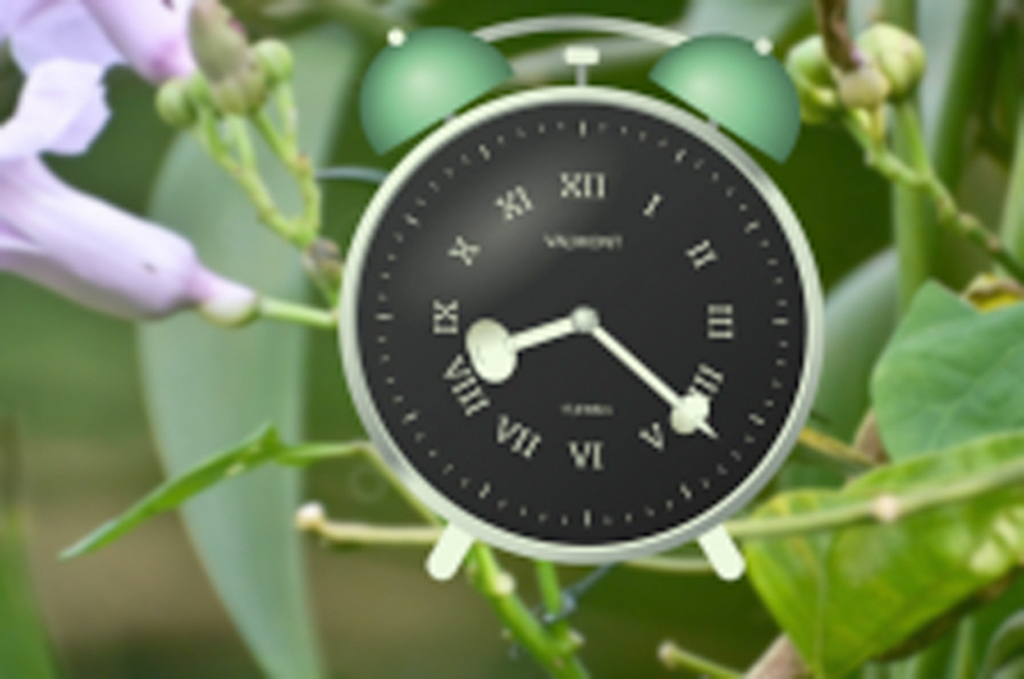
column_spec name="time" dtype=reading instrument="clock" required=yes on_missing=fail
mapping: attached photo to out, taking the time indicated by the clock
8:22
